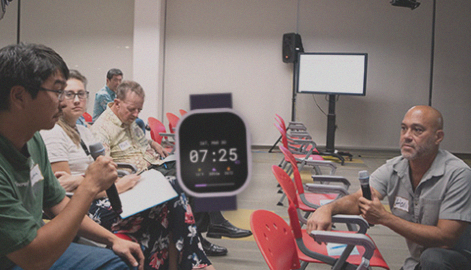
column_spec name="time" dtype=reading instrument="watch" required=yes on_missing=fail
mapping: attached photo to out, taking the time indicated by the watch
7:25
